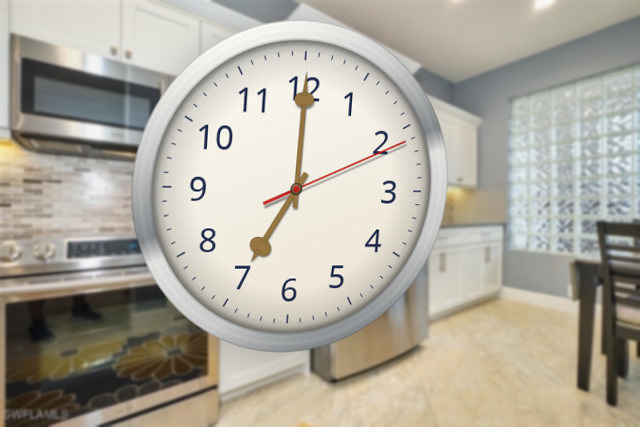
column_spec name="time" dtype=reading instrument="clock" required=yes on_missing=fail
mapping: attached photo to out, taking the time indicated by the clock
7:00:11
